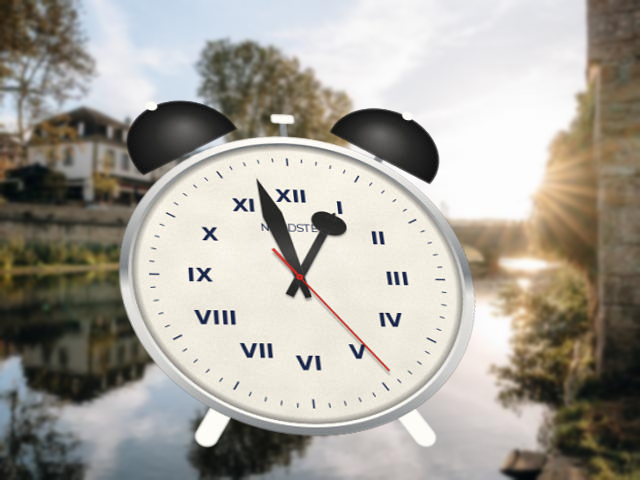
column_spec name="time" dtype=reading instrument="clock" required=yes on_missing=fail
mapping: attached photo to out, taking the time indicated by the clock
12:57:24
